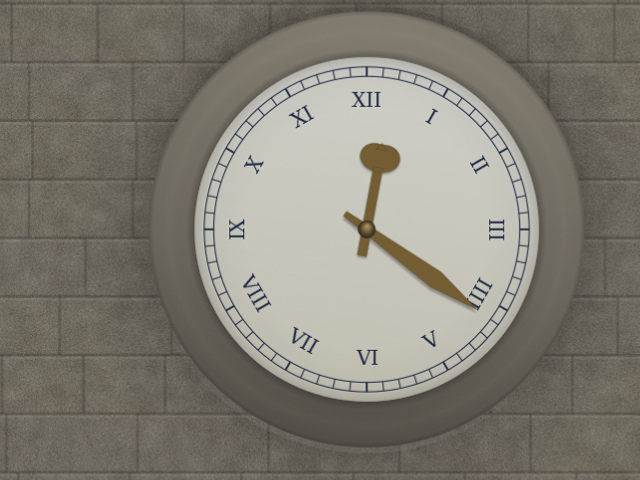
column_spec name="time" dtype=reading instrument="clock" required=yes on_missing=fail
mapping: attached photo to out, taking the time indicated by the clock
12:21
